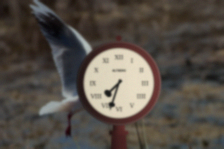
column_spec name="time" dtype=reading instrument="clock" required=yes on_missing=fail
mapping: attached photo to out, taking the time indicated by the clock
7:33
